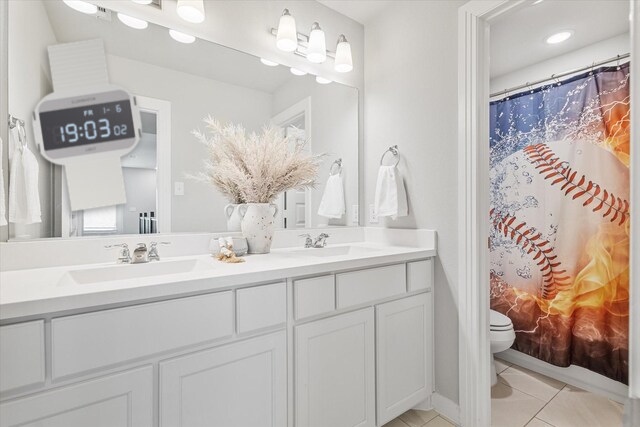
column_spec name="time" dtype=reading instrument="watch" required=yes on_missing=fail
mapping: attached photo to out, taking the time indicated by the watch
19:03
